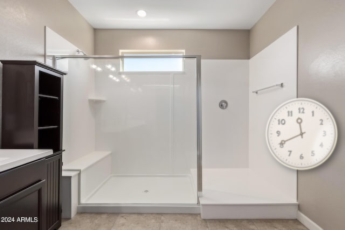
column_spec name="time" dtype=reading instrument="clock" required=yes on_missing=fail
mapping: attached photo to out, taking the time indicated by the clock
11:41
